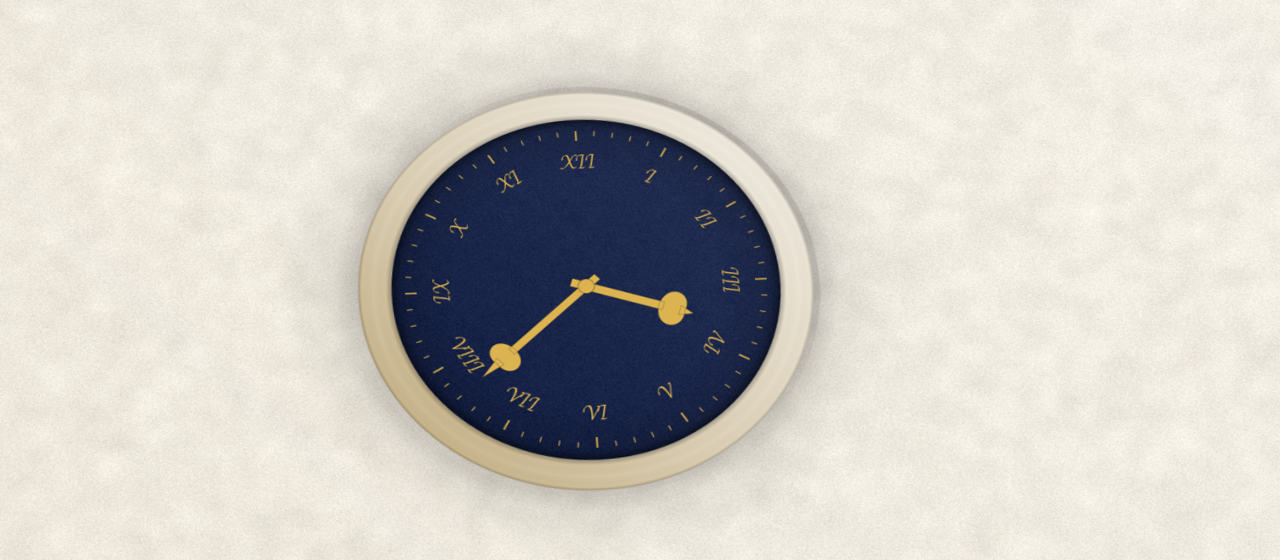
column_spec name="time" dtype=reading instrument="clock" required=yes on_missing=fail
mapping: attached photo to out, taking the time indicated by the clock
3:38
